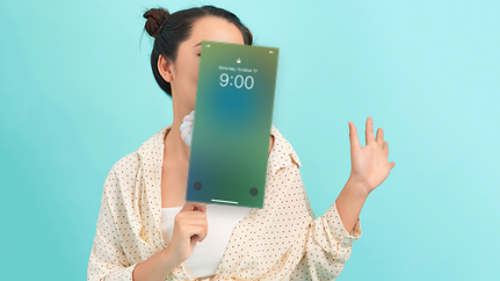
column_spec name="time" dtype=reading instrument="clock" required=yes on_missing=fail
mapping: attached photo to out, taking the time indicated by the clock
9:00
